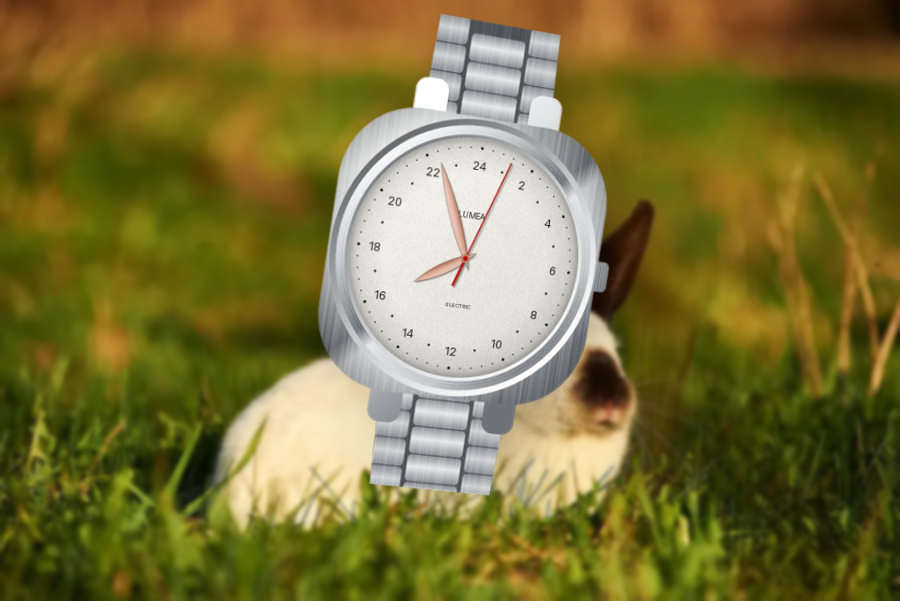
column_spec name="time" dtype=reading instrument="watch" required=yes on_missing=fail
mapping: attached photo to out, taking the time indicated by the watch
15:56:03
